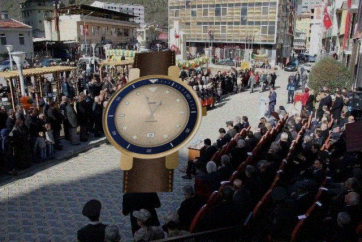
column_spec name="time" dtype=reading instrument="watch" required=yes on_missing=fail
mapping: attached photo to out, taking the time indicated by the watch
12:57
